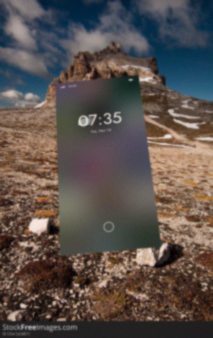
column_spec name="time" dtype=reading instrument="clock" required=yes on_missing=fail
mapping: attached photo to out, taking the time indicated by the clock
7:35
